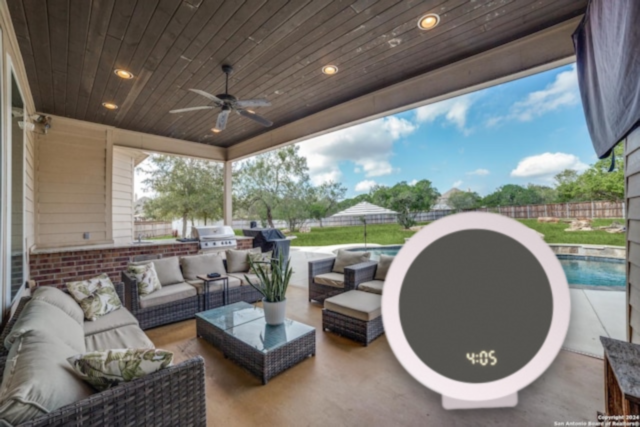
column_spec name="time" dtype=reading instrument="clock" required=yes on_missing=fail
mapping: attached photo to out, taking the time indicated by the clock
4:05
